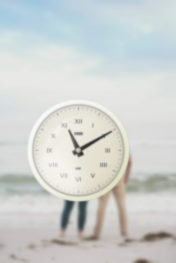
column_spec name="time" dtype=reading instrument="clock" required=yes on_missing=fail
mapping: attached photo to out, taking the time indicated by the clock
11:10
